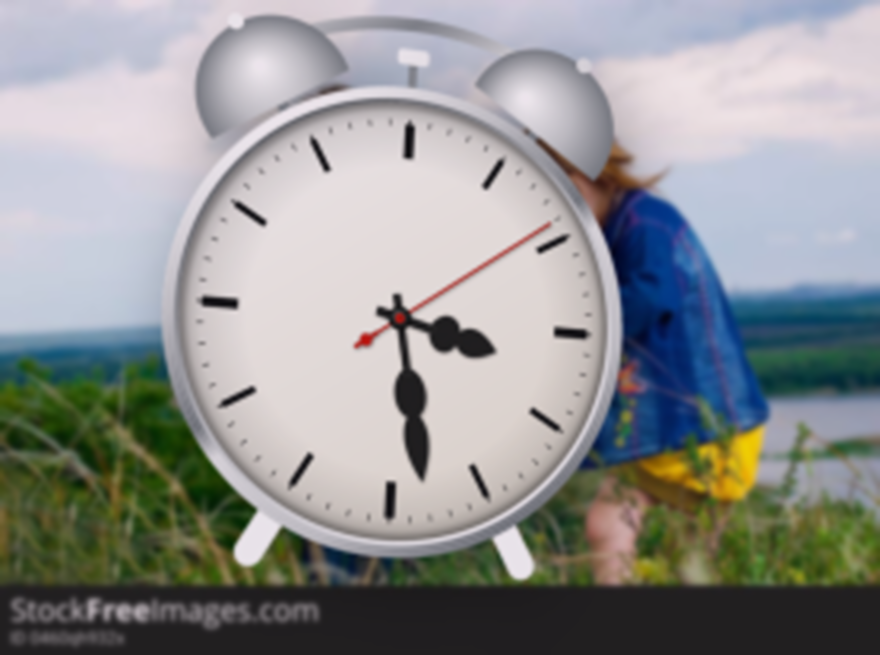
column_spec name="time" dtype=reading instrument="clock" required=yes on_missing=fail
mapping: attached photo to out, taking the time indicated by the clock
3:28:09
